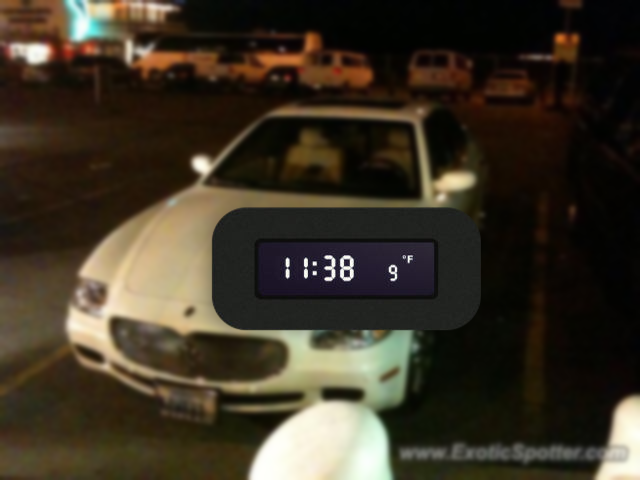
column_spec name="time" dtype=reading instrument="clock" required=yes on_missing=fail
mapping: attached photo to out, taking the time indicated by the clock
11:38
